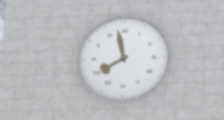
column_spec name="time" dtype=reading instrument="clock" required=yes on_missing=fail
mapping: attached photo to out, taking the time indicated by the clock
7:58
